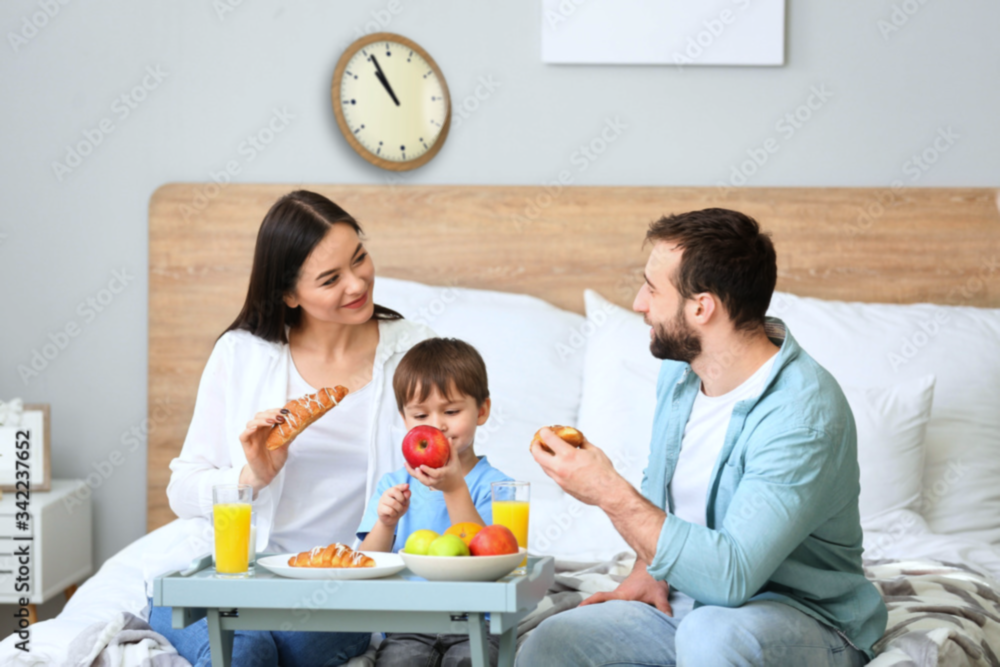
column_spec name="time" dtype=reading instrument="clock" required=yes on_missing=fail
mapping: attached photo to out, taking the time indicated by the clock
10:56
